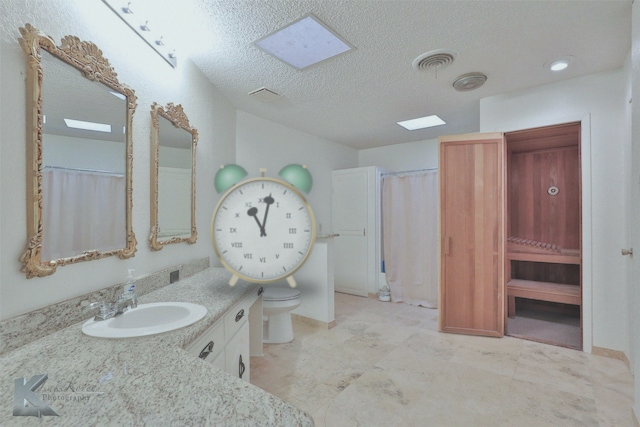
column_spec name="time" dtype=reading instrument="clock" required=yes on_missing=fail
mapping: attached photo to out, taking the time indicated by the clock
11:02
